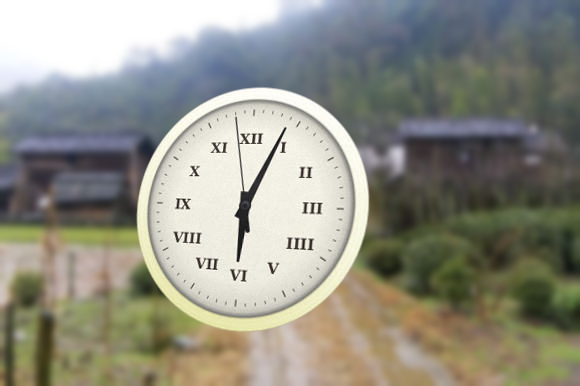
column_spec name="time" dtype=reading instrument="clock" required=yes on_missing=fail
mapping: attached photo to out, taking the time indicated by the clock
6:03:58
